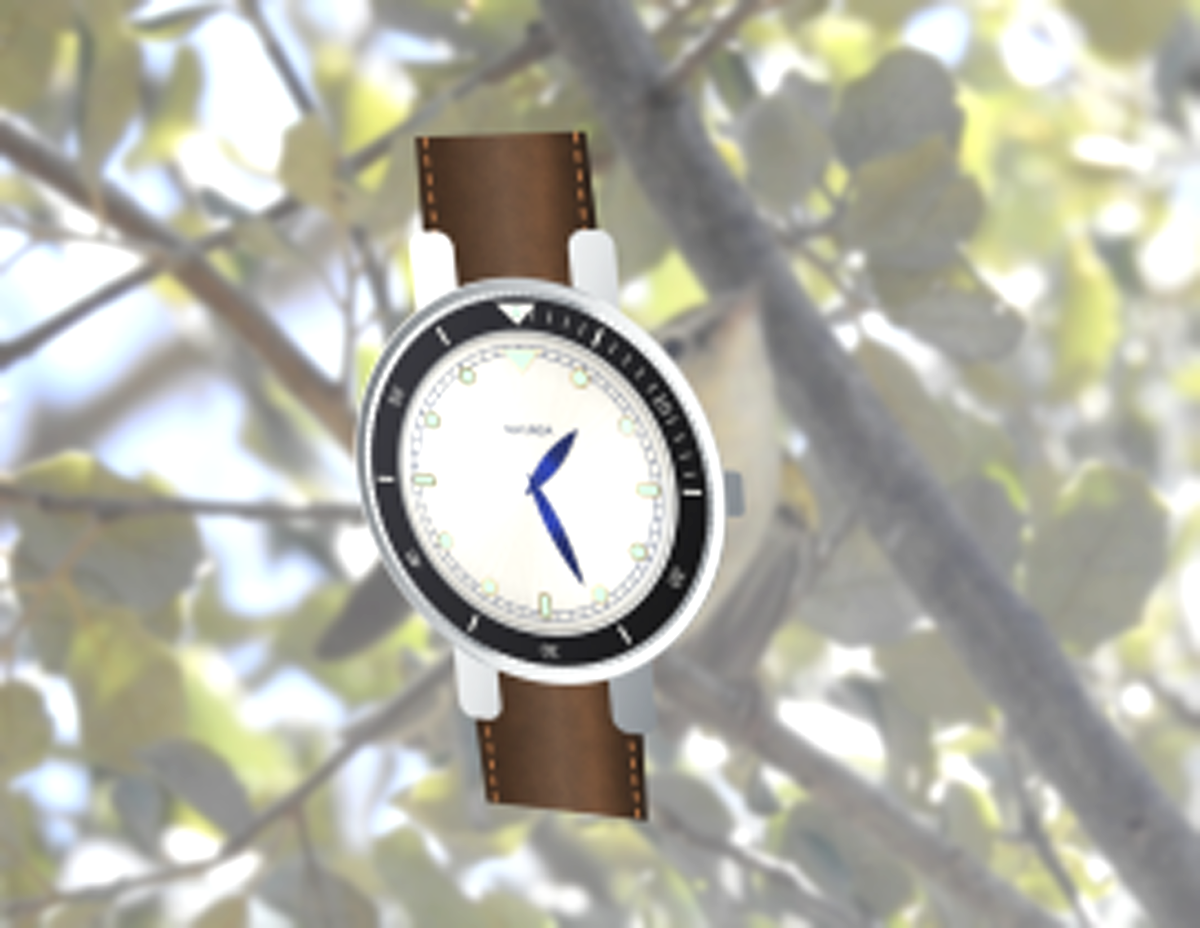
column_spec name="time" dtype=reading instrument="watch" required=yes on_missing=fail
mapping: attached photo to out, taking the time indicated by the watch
1:26
